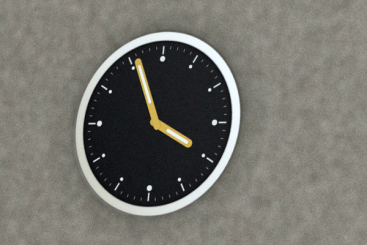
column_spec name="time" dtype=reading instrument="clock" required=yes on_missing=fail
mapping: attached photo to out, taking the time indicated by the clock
3:56
